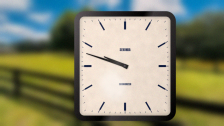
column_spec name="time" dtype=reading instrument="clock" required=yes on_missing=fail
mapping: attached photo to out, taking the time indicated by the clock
9:48
